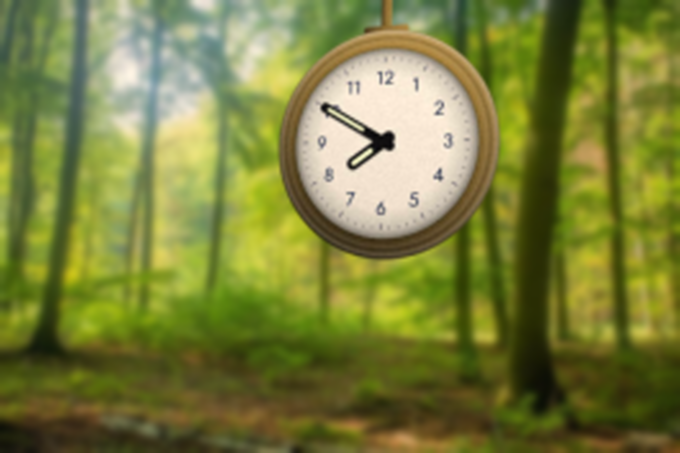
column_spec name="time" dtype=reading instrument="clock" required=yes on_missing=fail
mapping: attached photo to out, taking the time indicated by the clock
7:50
